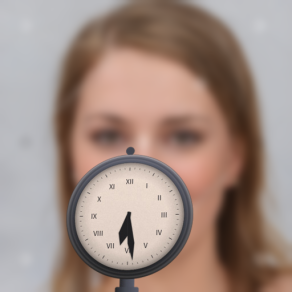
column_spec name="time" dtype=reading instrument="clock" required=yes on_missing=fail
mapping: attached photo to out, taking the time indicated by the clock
6:29
